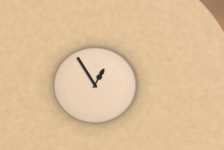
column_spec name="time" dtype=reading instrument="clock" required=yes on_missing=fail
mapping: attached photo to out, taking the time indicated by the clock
12:55
